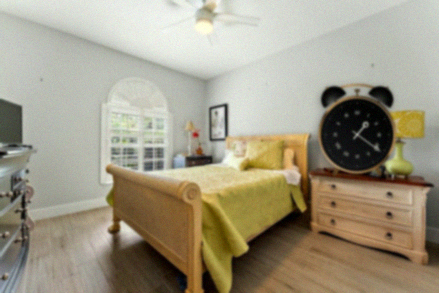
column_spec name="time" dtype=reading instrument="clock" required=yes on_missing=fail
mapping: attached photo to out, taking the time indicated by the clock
1:21
